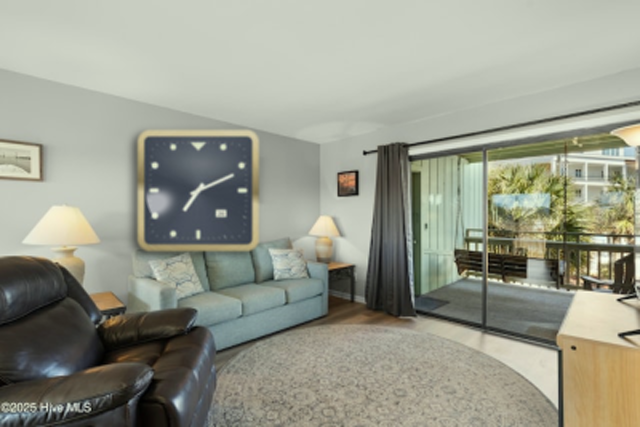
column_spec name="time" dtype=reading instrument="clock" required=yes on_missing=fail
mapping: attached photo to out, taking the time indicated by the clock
7:11
